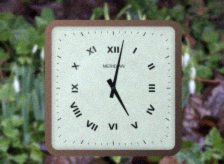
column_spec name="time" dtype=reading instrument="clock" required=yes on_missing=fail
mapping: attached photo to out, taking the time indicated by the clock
5:02
